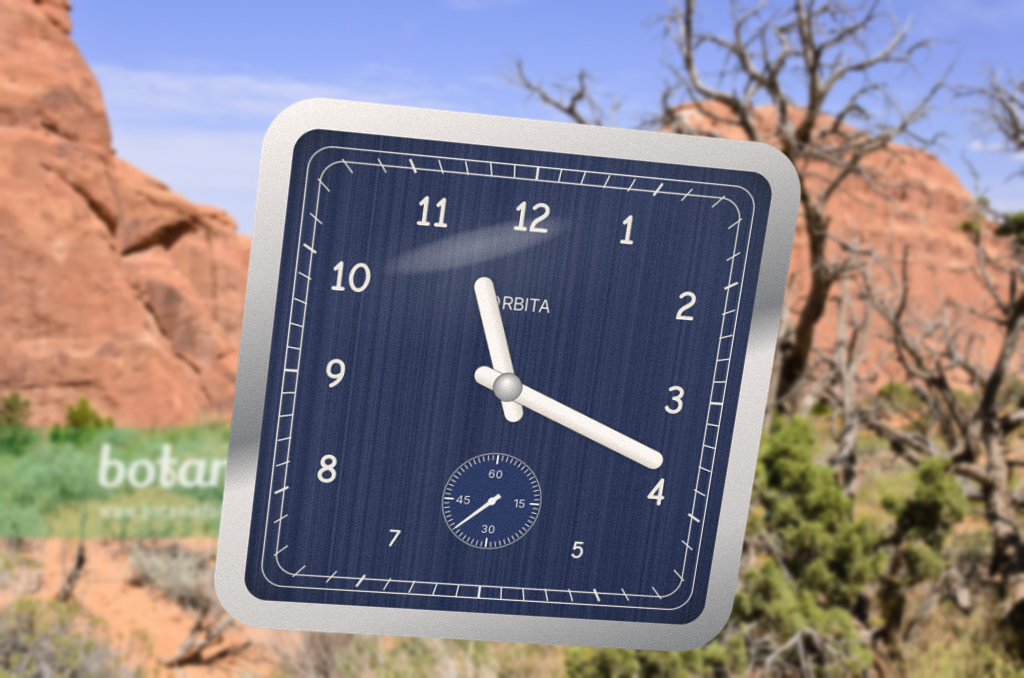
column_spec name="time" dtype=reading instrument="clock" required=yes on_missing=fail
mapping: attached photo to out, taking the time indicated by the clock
11:18:38
